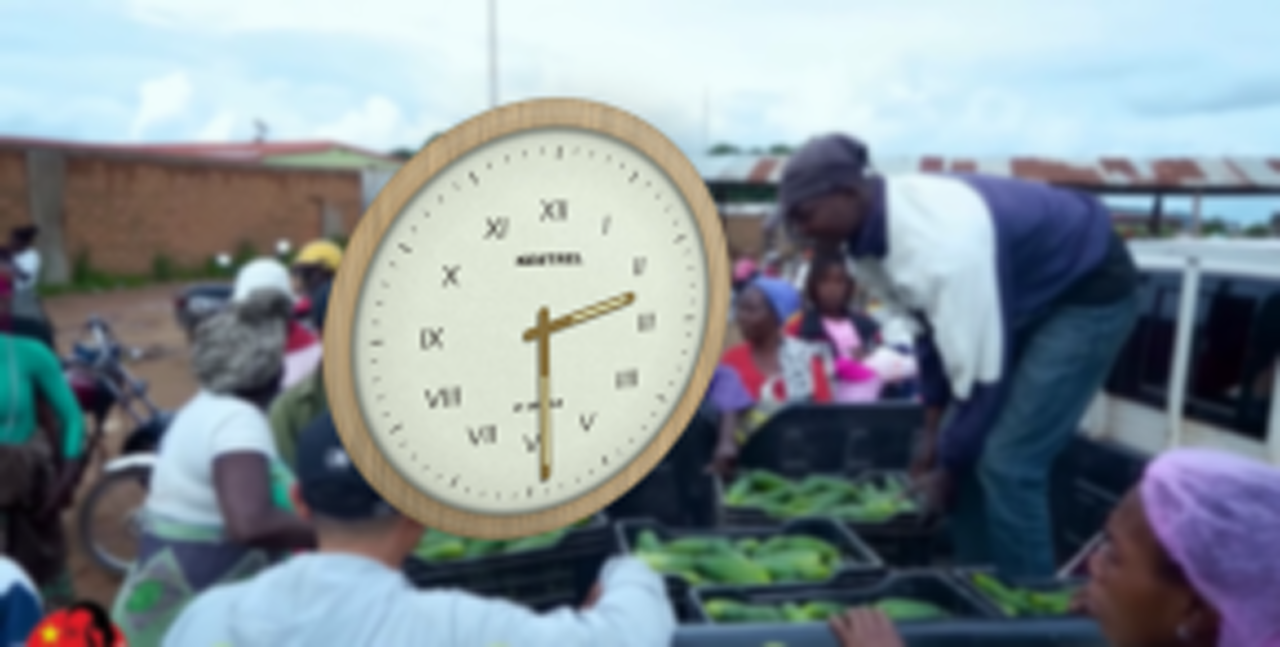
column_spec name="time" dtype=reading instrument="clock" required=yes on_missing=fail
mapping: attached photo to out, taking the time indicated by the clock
2:29
